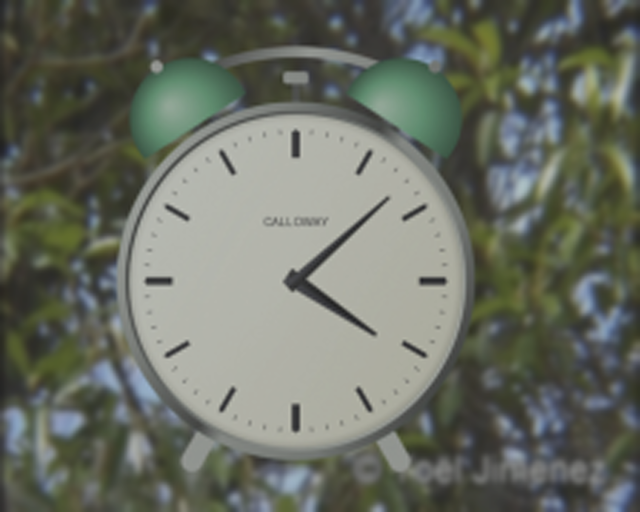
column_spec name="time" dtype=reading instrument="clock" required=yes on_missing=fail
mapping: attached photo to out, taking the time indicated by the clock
4:08
